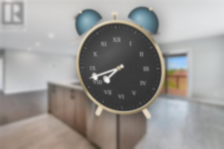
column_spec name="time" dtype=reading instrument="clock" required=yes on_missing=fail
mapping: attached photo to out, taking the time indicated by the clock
7:42
